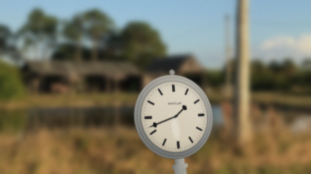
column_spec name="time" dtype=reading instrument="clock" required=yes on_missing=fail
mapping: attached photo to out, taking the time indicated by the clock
1:42
